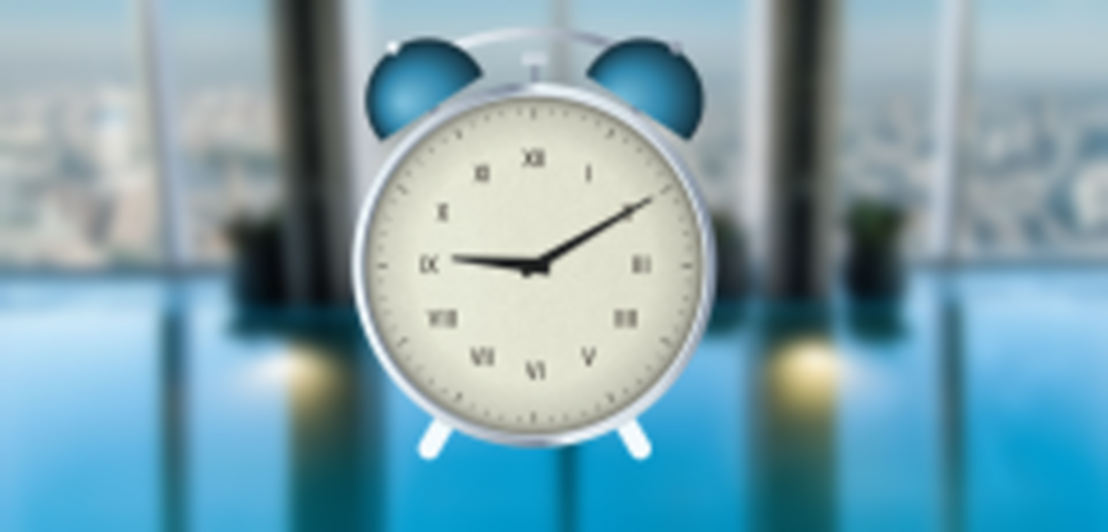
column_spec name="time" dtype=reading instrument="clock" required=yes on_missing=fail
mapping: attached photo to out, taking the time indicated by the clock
9:10
